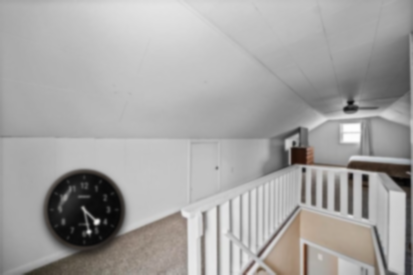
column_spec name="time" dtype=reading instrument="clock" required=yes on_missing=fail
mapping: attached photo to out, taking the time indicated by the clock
4:28
